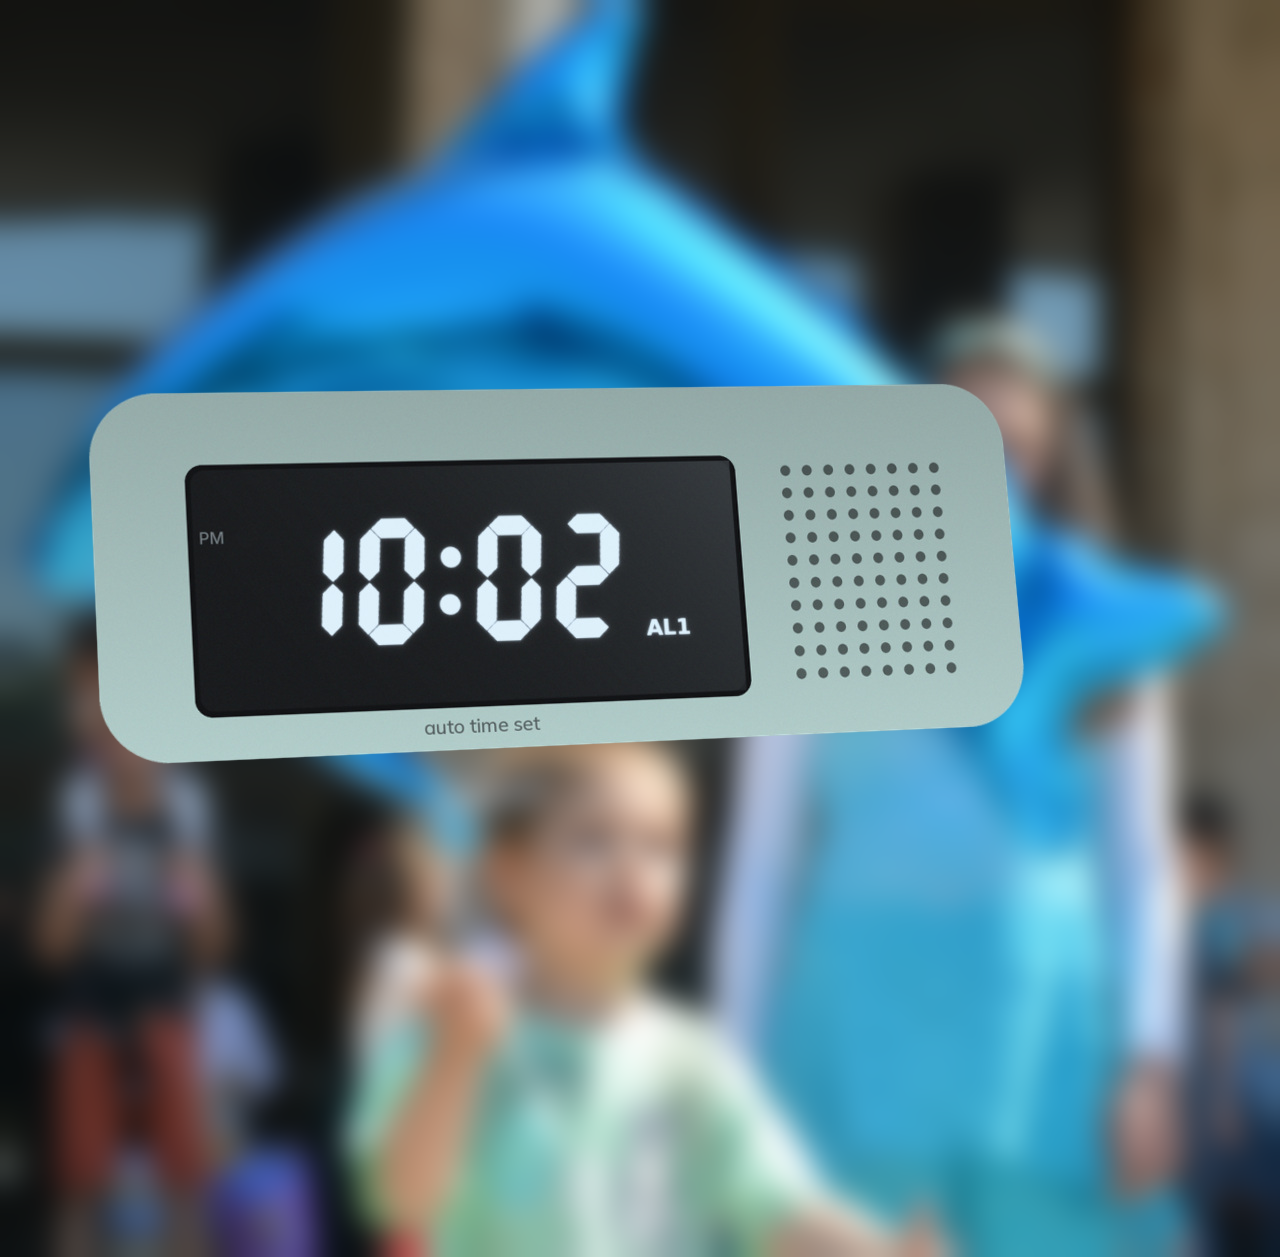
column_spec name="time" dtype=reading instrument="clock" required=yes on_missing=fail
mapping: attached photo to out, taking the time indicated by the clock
10:02
